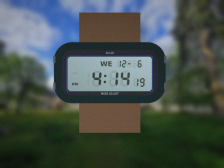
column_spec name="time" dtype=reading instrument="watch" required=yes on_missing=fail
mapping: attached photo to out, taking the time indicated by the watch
4:14:19
